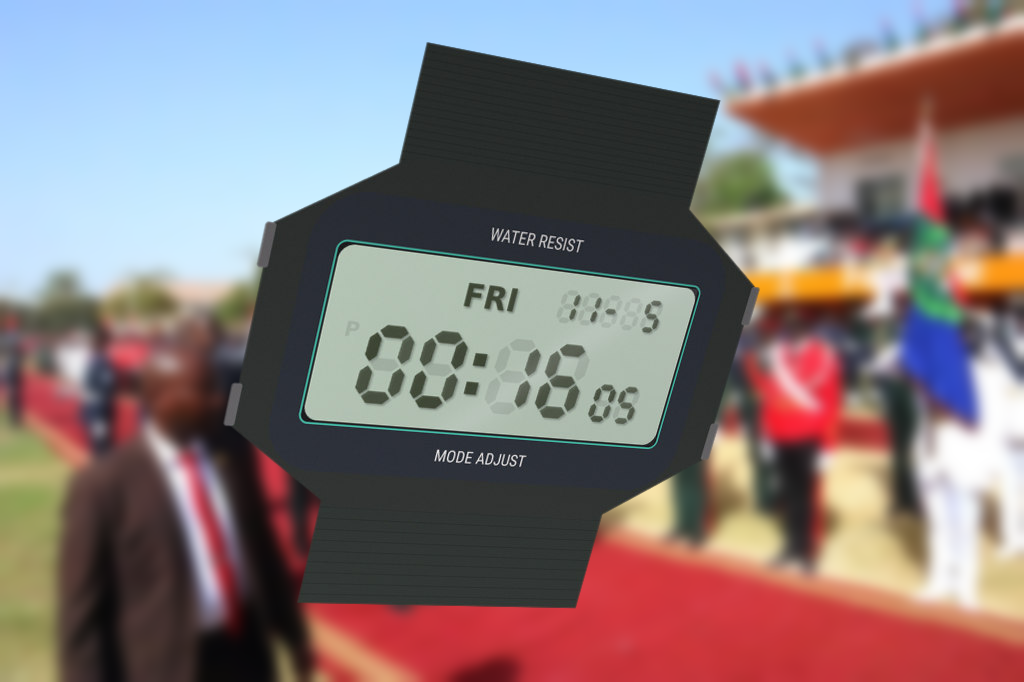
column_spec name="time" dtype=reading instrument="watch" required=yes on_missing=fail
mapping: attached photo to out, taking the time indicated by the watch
0:16:05
